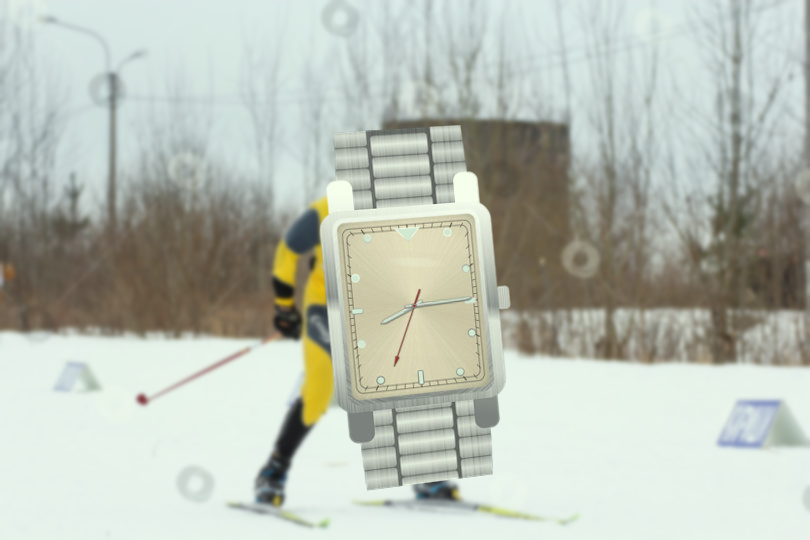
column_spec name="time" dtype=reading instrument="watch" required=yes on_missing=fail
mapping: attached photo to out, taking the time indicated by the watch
8:14:34
